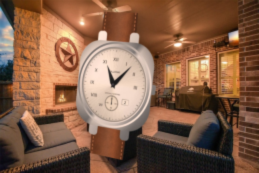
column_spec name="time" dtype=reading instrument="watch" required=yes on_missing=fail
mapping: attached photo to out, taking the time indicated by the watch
11:07
